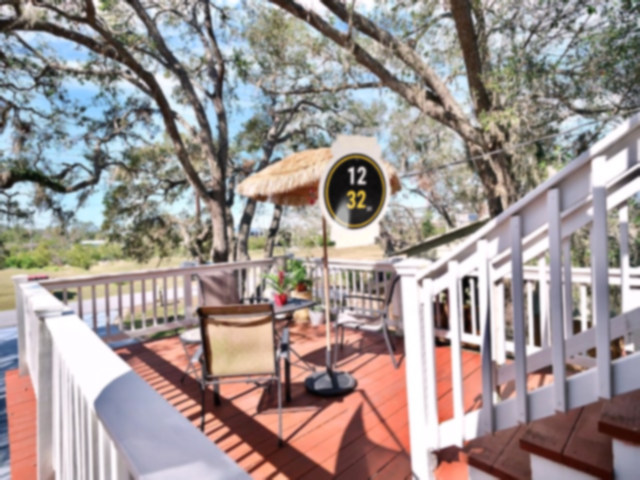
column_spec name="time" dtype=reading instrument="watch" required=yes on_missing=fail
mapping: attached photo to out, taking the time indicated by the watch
12:32
